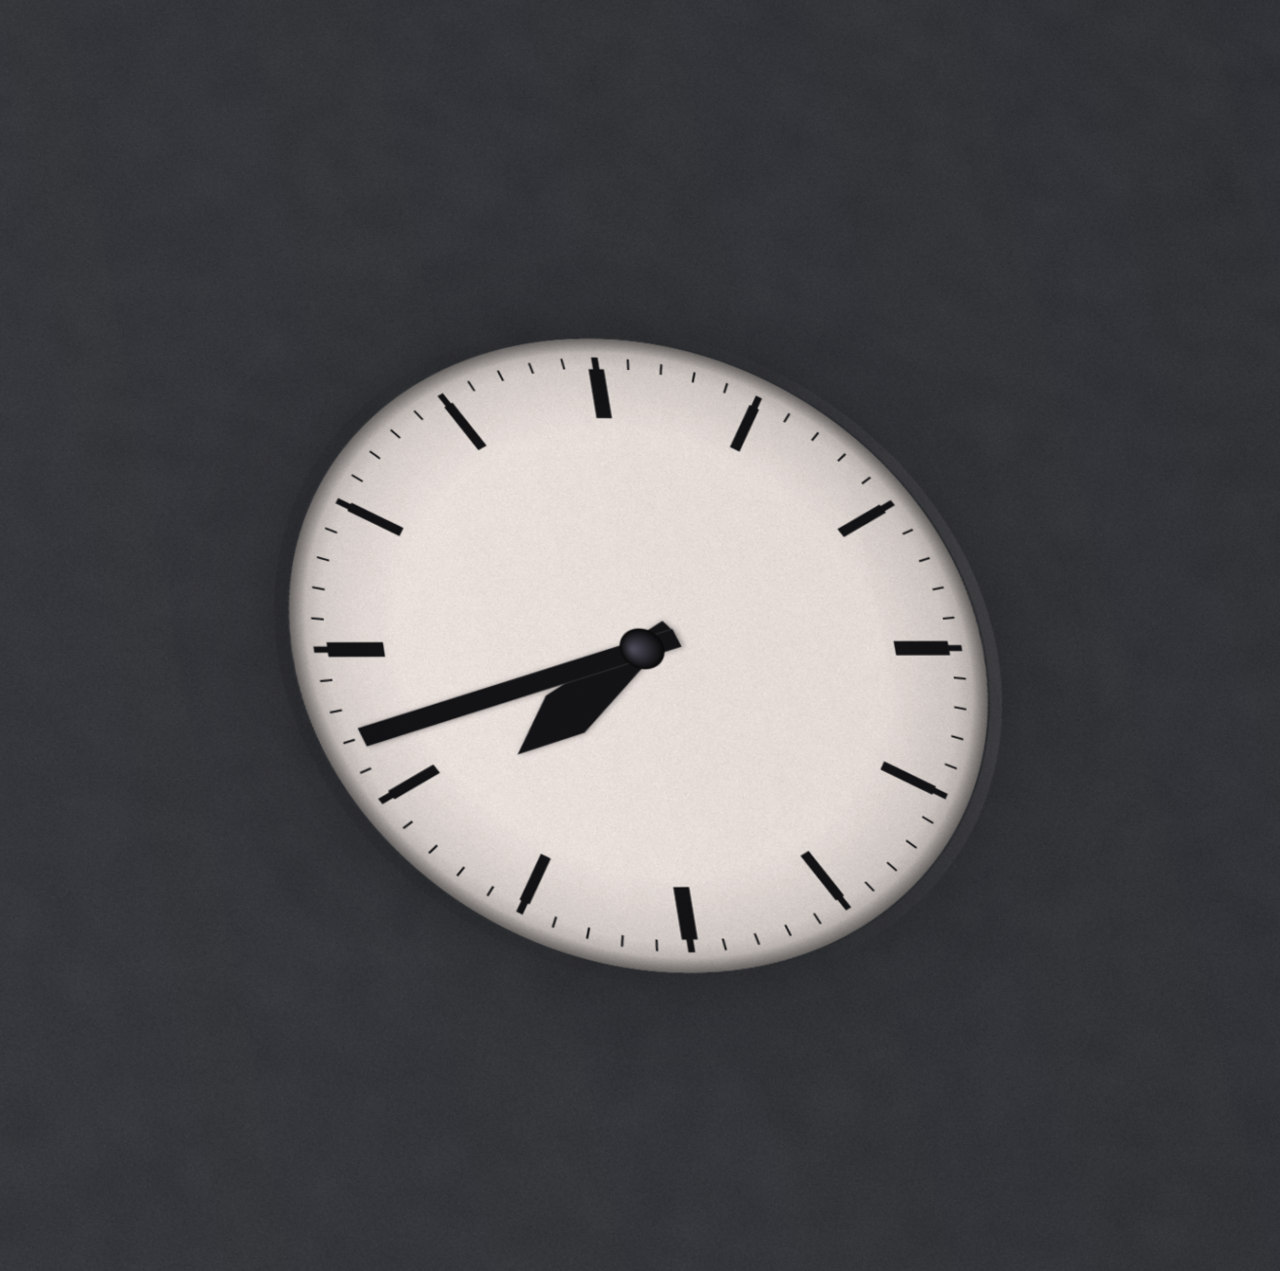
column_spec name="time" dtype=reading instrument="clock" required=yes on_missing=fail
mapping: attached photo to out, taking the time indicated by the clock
7:42
